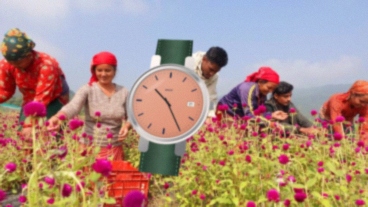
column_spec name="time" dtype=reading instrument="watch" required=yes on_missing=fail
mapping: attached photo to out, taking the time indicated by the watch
10:25
